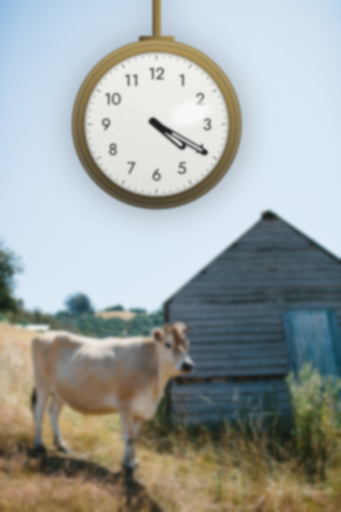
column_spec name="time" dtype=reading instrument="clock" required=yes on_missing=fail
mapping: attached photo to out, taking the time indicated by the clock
4:20
